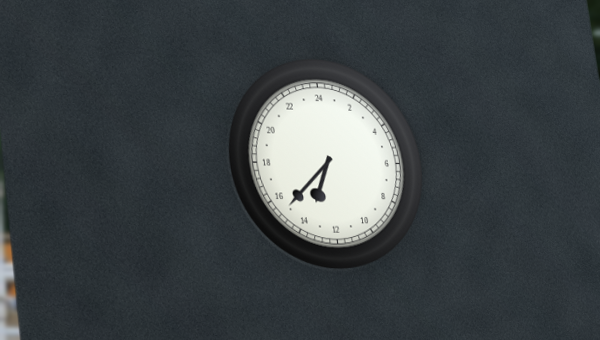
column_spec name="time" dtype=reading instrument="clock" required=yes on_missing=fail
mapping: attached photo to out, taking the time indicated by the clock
13:38
